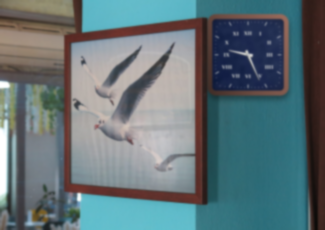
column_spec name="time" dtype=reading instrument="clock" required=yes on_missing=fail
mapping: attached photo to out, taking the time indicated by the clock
9:26
